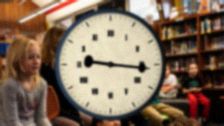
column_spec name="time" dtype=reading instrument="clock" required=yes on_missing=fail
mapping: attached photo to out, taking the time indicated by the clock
9:16
